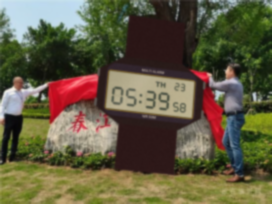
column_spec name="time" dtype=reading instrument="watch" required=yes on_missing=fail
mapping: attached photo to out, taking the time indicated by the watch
5:39
